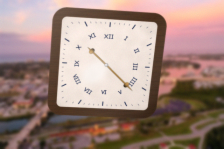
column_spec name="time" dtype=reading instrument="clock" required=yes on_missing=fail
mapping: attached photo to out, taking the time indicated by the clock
10:22
